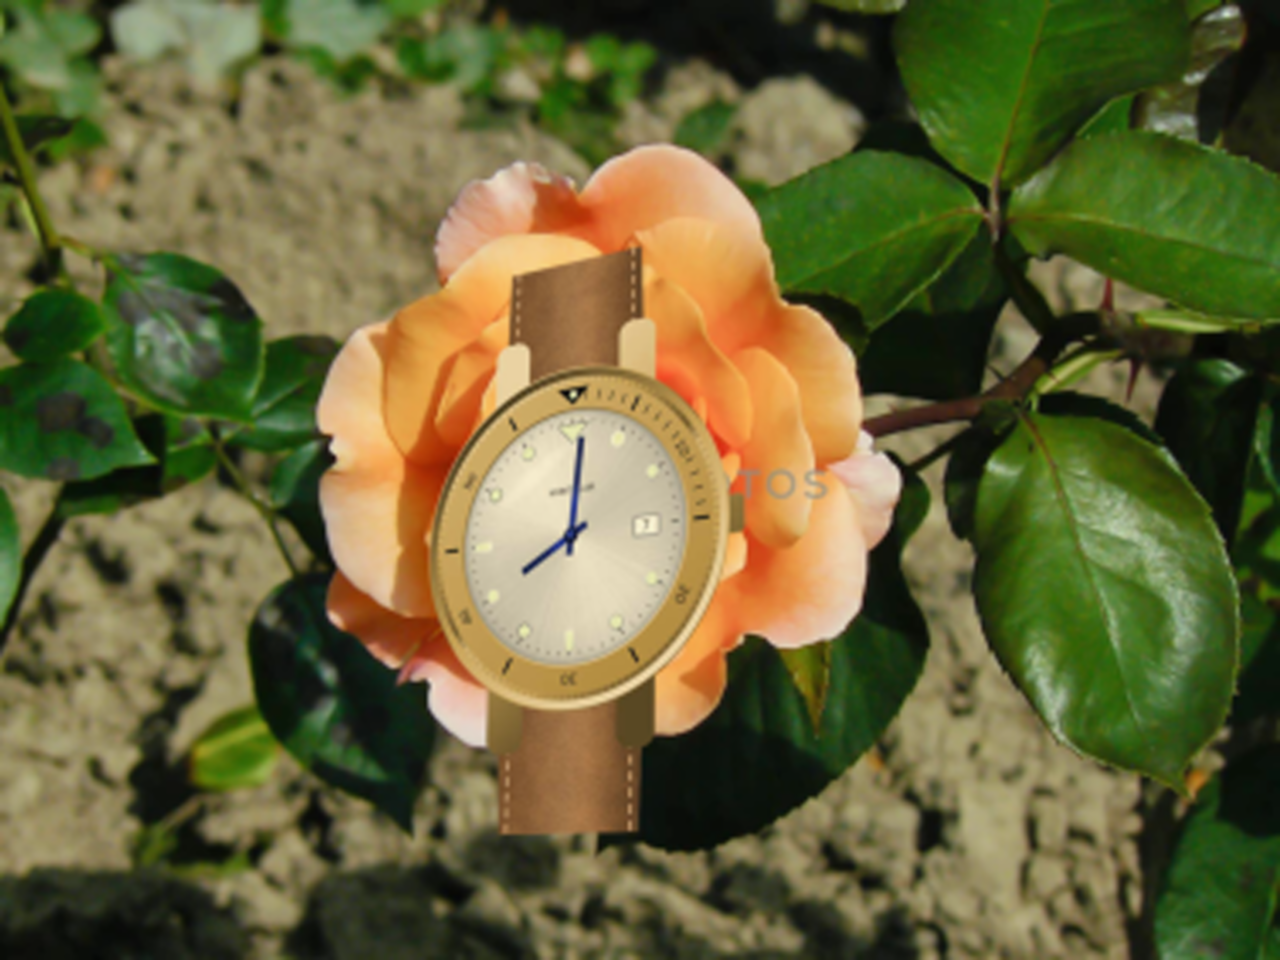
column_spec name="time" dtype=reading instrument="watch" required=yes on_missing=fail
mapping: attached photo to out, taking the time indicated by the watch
8:01
